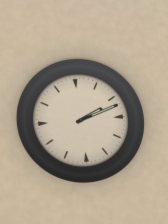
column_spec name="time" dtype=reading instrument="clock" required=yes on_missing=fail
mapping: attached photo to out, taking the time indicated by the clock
2:12
